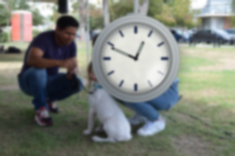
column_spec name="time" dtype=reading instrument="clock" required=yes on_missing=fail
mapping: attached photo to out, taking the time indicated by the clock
12:49
